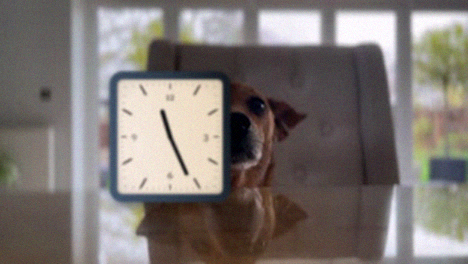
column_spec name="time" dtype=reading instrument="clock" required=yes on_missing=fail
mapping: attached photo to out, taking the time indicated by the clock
11:26
